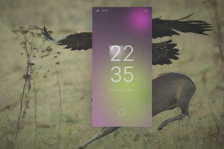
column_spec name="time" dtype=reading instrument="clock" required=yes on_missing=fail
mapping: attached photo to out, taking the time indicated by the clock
22:35
